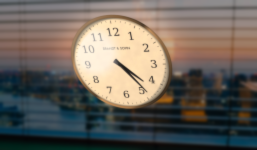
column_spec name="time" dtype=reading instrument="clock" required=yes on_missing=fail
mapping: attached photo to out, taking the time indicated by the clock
4:24
